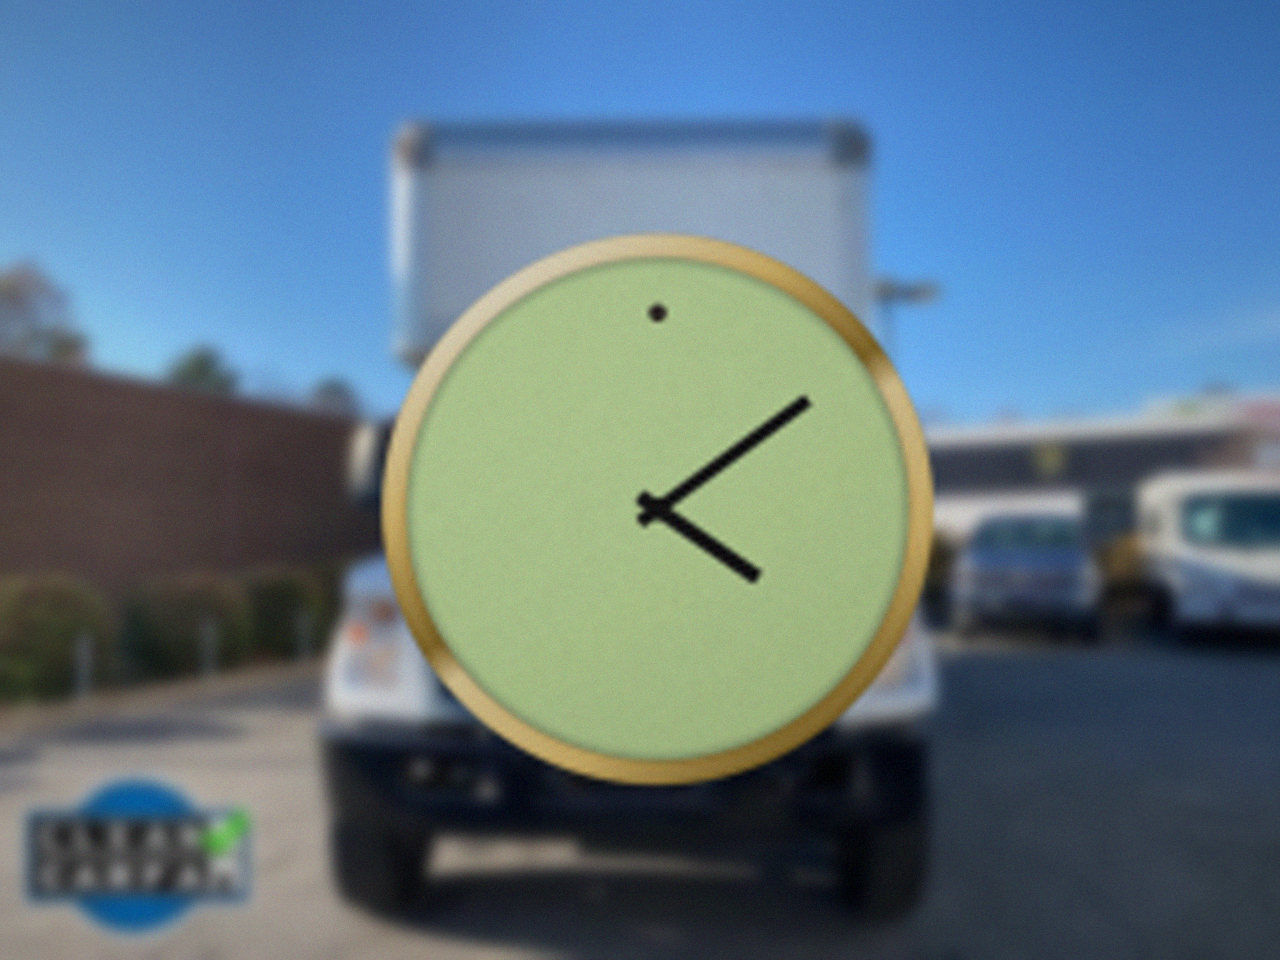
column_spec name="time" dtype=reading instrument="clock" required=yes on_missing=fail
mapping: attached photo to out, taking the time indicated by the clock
4:09
